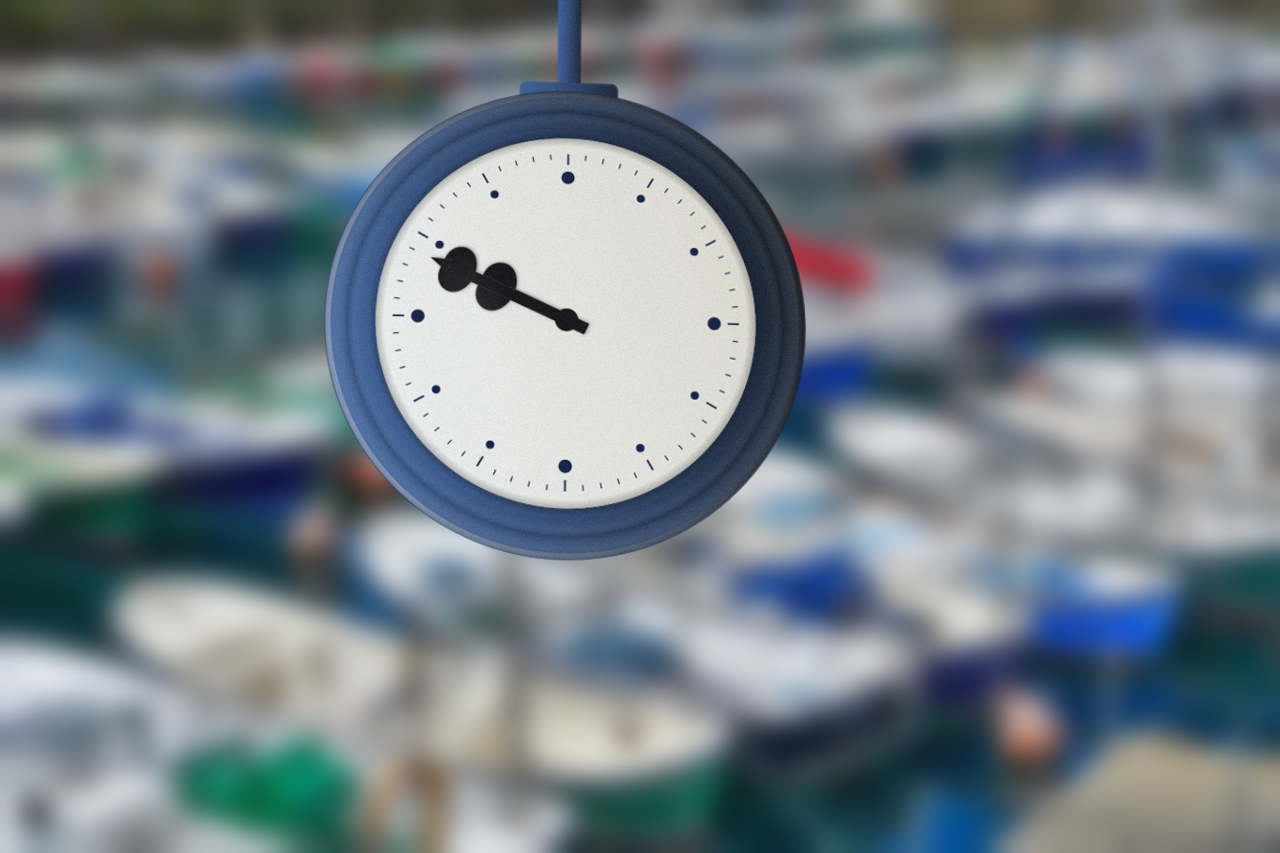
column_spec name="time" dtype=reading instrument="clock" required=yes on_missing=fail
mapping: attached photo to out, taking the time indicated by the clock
9:49
